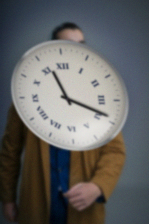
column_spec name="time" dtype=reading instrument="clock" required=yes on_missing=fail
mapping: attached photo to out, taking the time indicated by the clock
11:19
